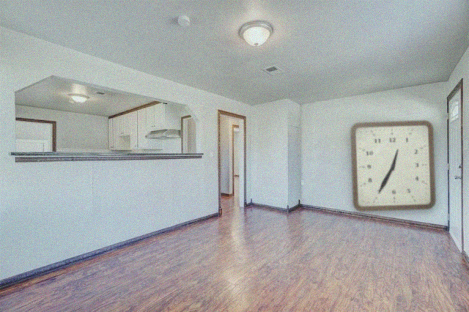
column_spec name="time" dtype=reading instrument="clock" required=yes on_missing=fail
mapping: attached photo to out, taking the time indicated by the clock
12:35
